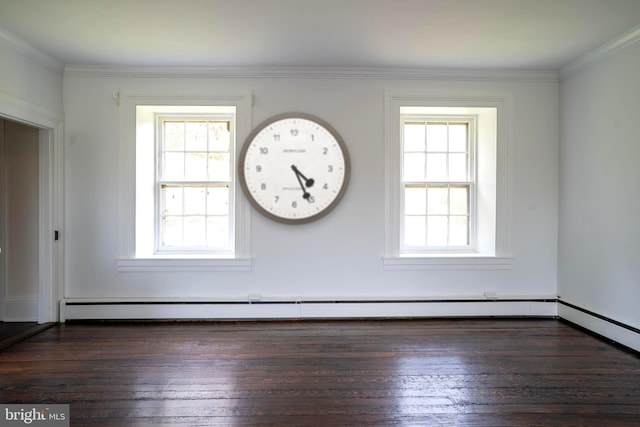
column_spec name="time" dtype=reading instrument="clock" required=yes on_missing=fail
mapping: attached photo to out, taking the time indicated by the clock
4:26
